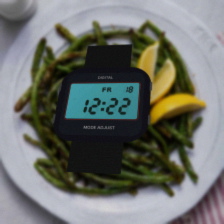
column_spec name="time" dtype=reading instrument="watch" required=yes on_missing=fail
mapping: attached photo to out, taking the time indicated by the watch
12:22
